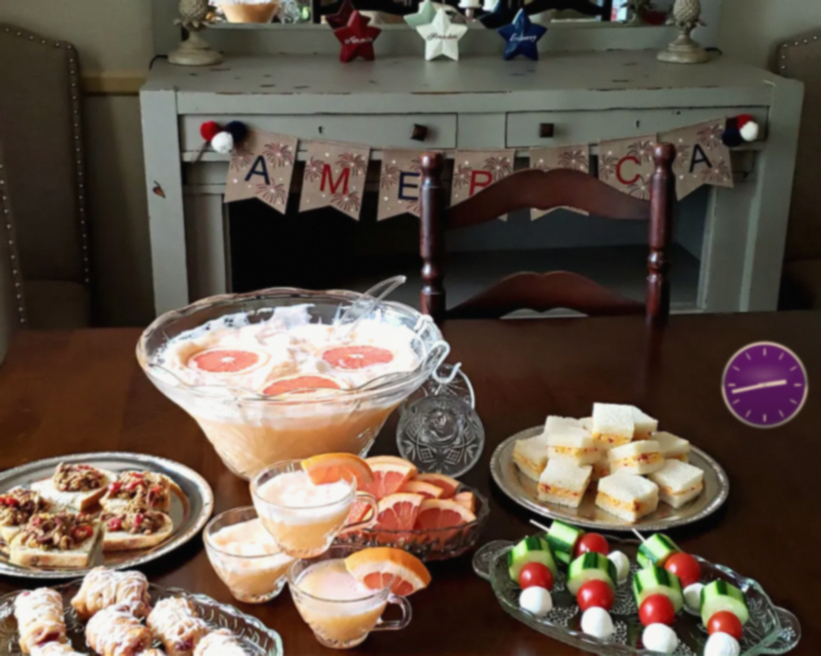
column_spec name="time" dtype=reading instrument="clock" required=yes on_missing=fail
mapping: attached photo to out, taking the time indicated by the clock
2:43
